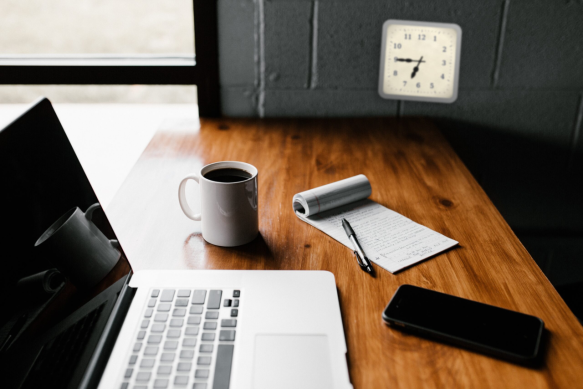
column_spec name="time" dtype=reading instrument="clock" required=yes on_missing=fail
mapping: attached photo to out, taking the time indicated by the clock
6:45
